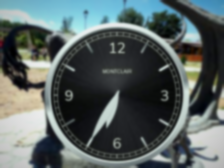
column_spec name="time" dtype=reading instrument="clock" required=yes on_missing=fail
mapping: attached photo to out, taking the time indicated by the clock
6:35
